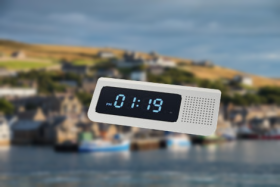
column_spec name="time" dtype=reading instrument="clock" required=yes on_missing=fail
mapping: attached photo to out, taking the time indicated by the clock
1:19
